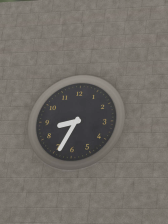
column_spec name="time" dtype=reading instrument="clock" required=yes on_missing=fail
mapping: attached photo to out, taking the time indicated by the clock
8:34
